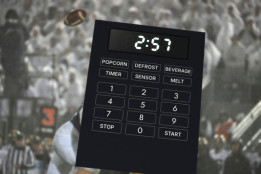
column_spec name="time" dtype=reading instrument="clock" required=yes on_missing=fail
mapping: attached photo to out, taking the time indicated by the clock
2:57
